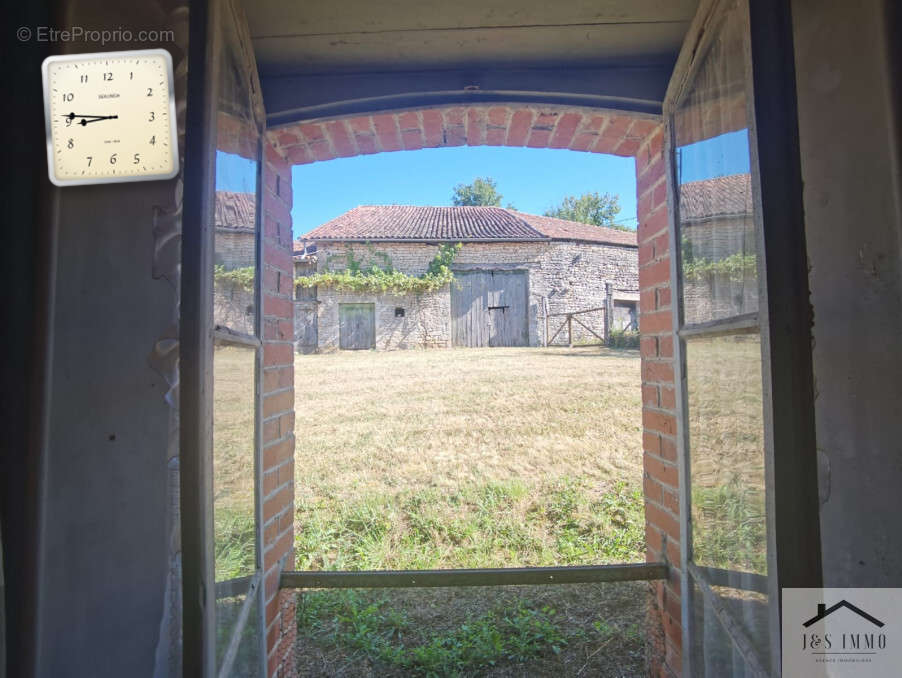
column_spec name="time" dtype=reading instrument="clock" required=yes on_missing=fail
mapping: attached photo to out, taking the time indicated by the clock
8:46
